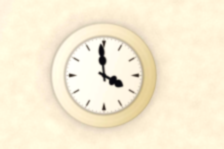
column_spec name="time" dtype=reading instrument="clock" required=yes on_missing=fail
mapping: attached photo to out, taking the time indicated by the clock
3:59
